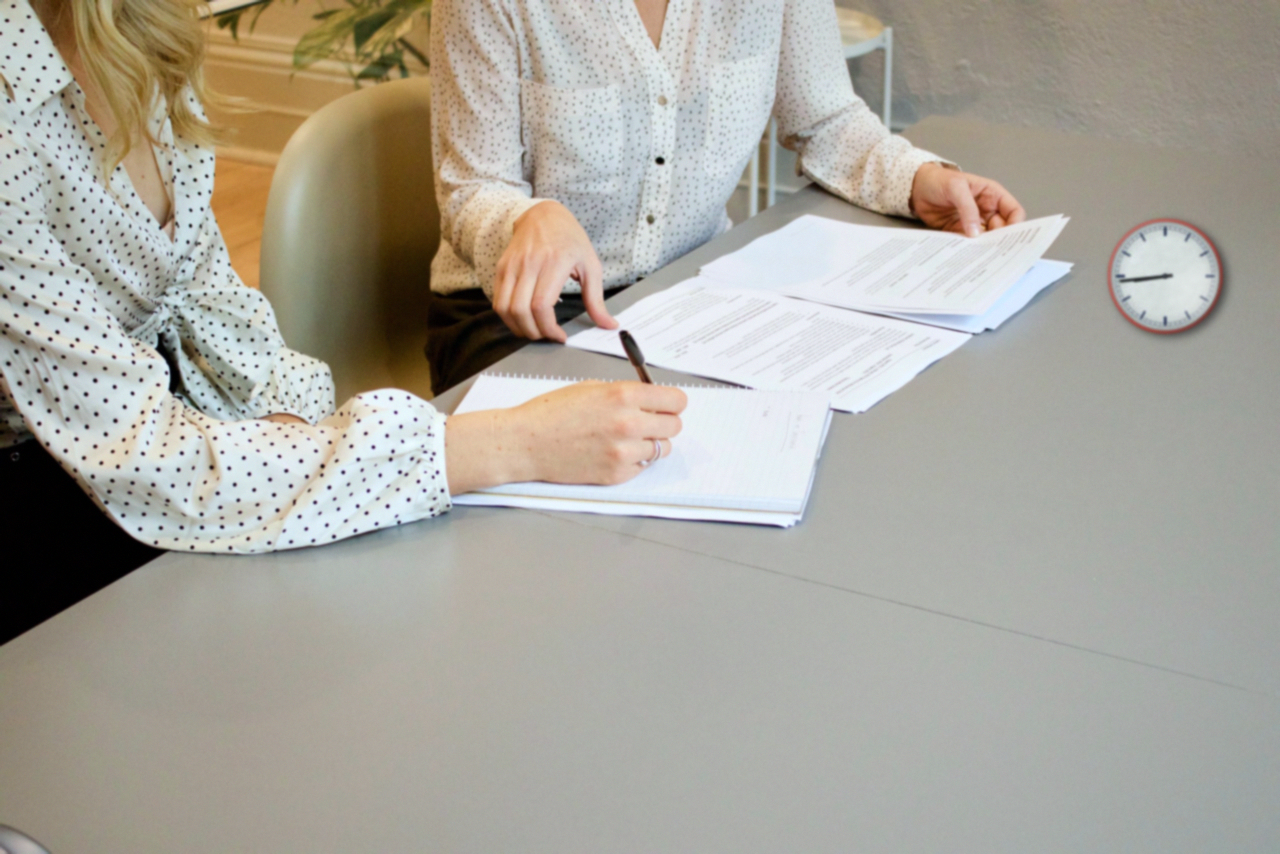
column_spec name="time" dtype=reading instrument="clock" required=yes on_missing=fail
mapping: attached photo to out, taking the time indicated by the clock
8:44
